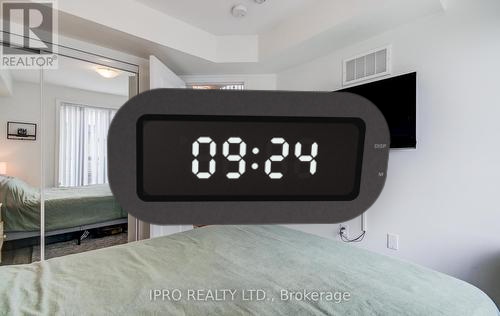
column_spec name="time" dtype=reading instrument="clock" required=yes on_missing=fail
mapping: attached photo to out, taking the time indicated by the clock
9:24
